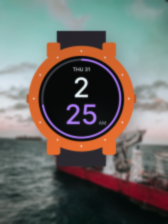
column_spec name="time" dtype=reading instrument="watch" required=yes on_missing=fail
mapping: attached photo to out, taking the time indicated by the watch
2:25
